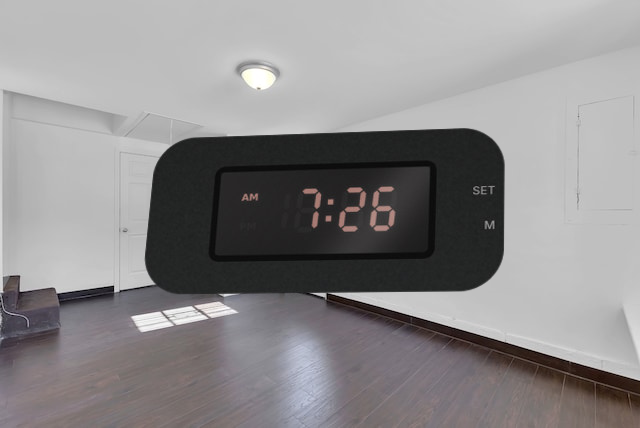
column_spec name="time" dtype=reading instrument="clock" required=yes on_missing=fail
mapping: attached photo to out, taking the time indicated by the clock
7:26
